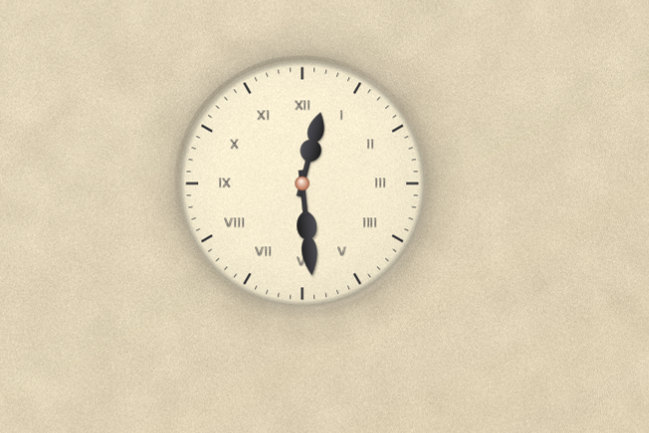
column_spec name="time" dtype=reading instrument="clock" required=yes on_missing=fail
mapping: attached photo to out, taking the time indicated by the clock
12:29
